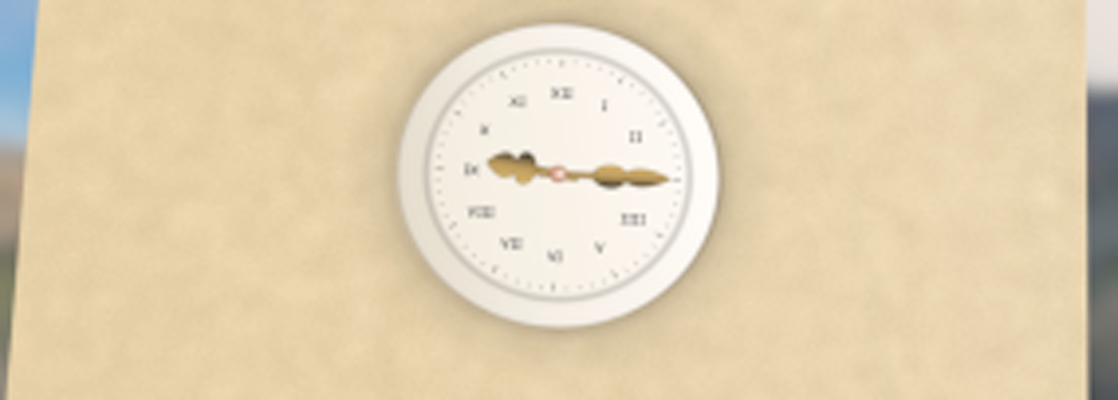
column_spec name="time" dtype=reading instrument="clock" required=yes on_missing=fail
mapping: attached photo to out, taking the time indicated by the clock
9:15
